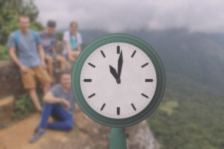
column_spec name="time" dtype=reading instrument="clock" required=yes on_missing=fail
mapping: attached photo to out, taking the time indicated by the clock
11:01
